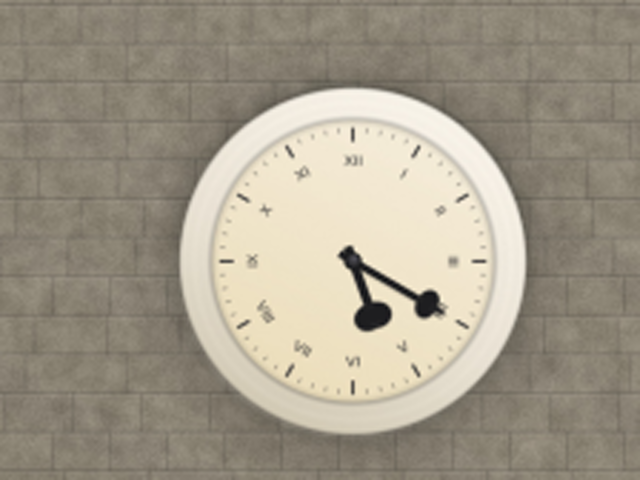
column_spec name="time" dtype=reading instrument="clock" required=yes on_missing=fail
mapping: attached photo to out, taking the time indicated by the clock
5:20
